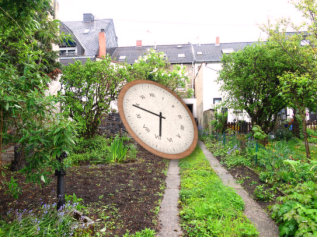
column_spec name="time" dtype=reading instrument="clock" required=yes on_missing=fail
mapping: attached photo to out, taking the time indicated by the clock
6:49
